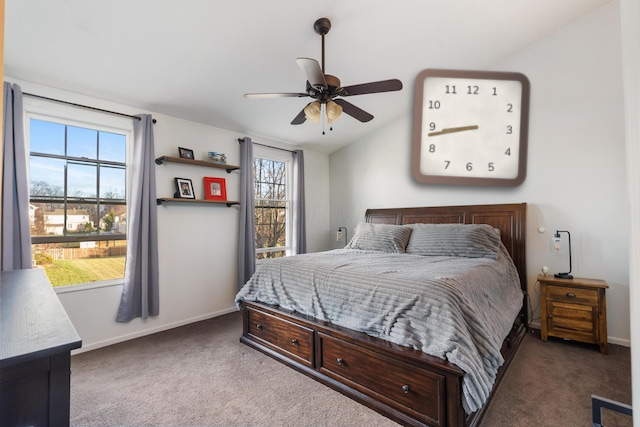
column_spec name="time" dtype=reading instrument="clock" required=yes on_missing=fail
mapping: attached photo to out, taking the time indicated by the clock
8:43
